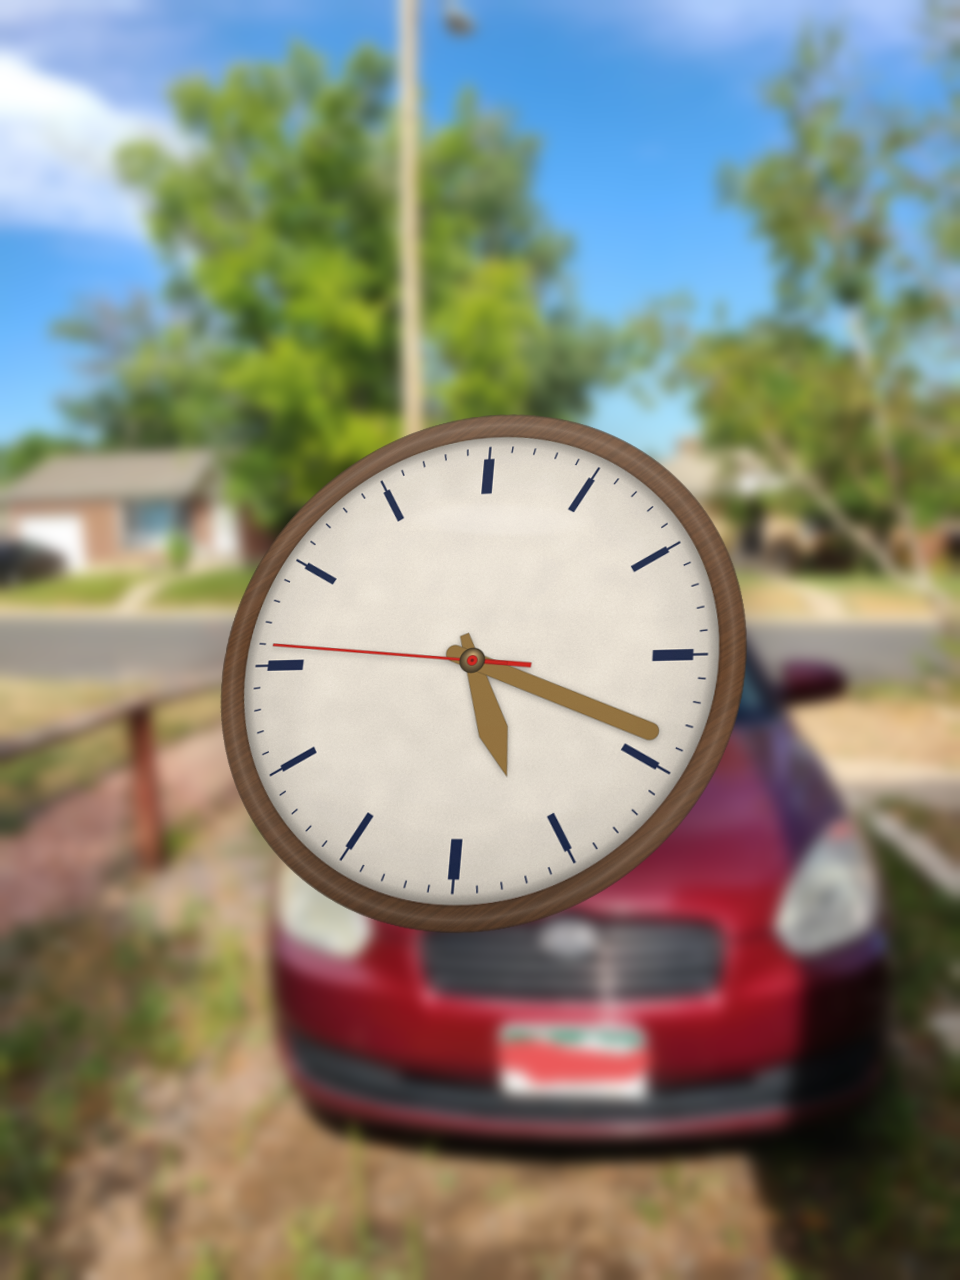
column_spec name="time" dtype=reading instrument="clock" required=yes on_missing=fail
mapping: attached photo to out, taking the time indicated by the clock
5:18:46
